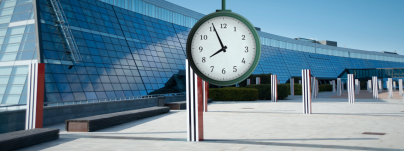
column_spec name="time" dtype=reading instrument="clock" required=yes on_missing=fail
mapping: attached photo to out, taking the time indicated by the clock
7:56
